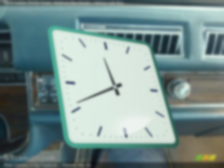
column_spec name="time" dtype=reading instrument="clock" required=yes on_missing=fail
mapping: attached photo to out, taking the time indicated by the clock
11:41
